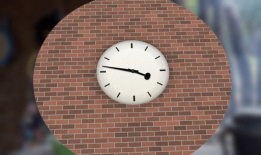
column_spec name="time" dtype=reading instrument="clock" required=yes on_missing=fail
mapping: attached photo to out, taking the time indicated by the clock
3:47
